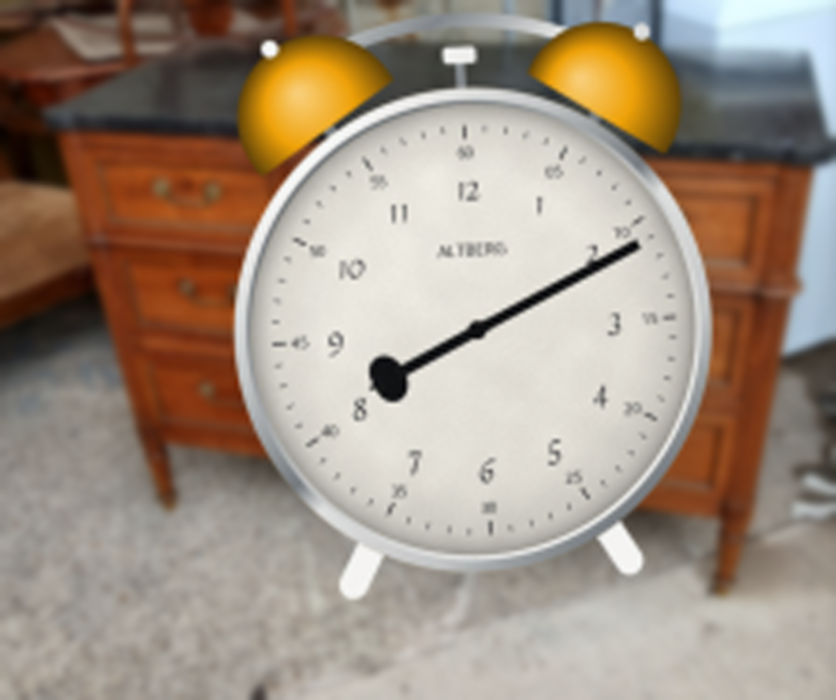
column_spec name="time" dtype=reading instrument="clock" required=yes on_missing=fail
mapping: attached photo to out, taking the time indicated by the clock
8:11
